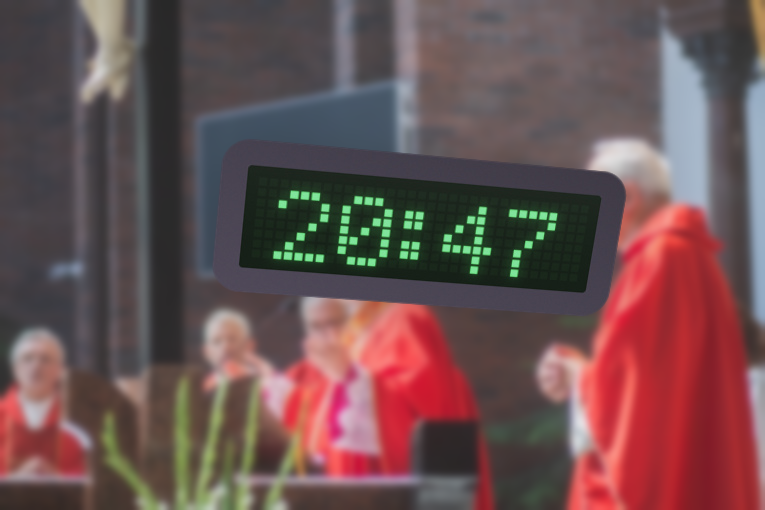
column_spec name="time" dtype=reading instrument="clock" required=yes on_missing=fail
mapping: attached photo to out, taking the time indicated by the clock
20:47
